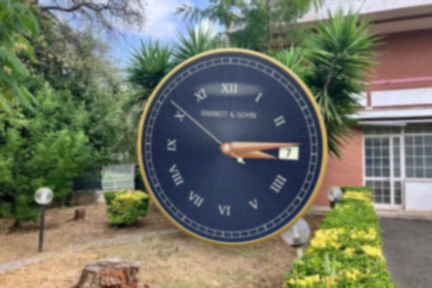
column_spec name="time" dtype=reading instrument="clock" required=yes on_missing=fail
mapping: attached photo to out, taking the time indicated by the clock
3:13:51
